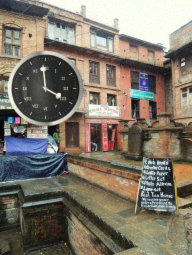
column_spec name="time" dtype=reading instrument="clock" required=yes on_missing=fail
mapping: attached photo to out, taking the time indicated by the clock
3:59
